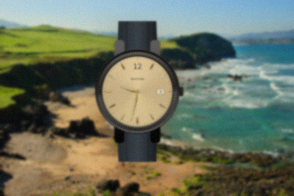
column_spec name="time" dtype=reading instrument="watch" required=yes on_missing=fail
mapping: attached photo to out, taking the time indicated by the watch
9:32
